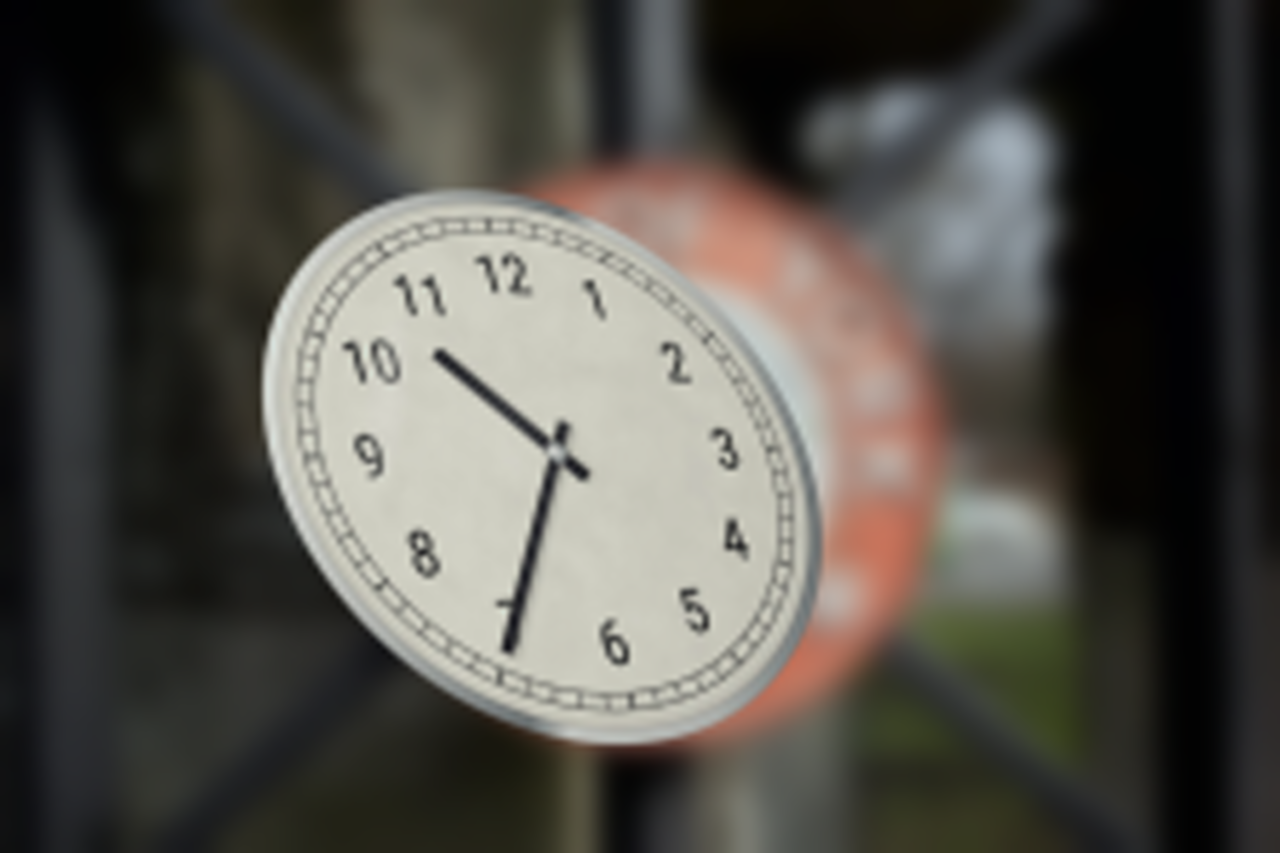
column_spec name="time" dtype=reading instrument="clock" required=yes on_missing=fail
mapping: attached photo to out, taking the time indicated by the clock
10:35
